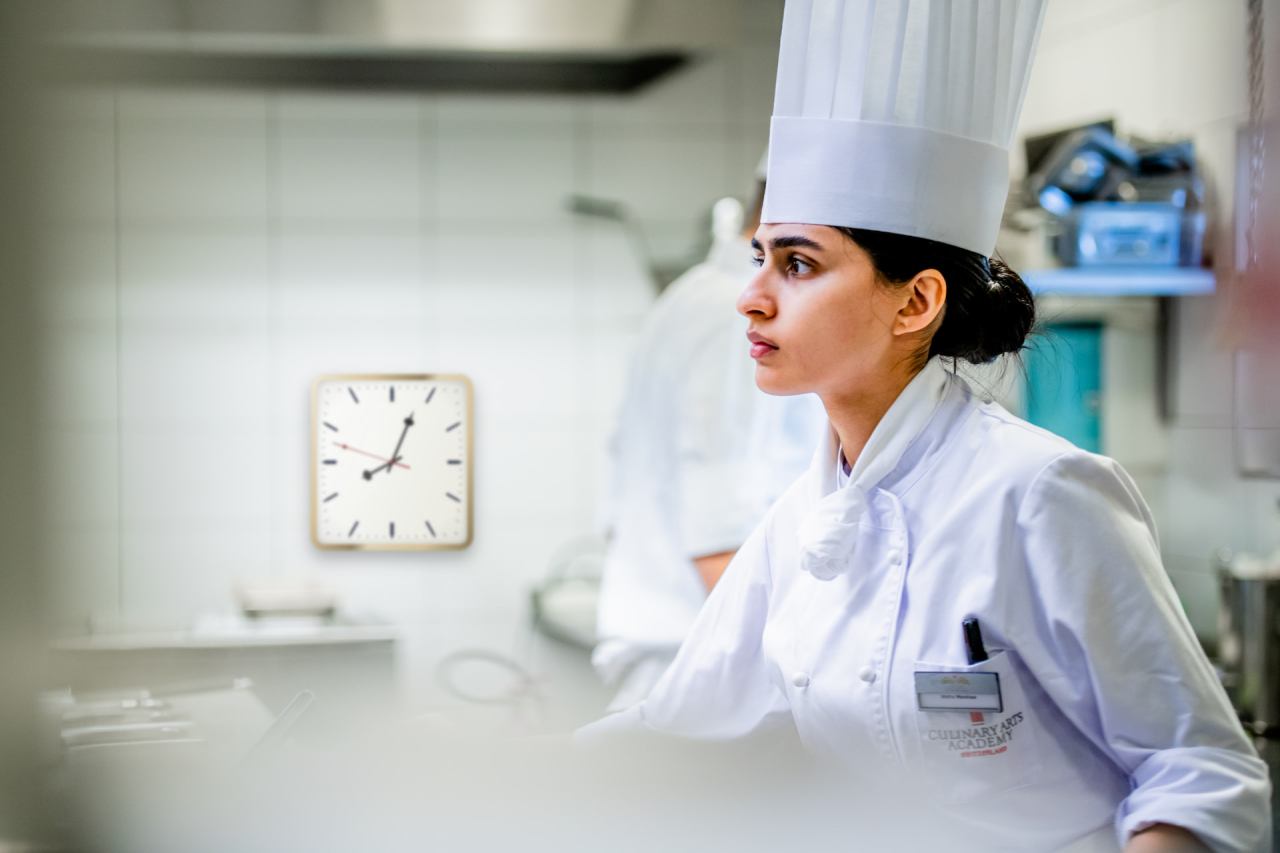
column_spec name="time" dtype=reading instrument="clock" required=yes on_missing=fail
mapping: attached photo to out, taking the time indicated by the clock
8:03:48
